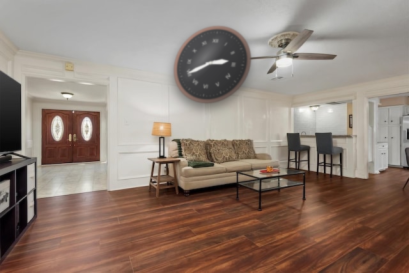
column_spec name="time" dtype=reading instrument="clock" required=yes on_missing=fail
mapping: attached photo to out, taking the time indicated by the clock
2:40
